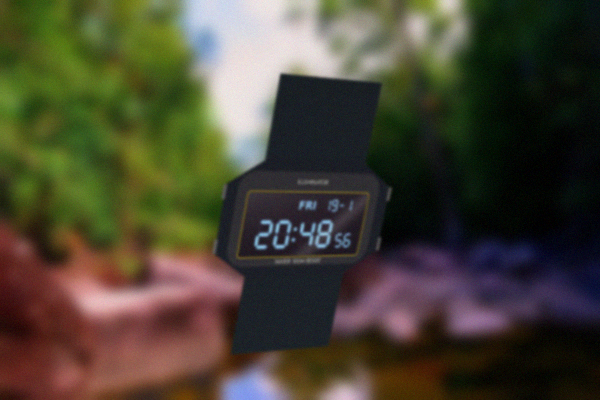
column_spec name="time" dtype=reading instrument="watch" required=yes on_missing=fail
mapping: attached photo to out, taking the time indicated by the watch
20:48
